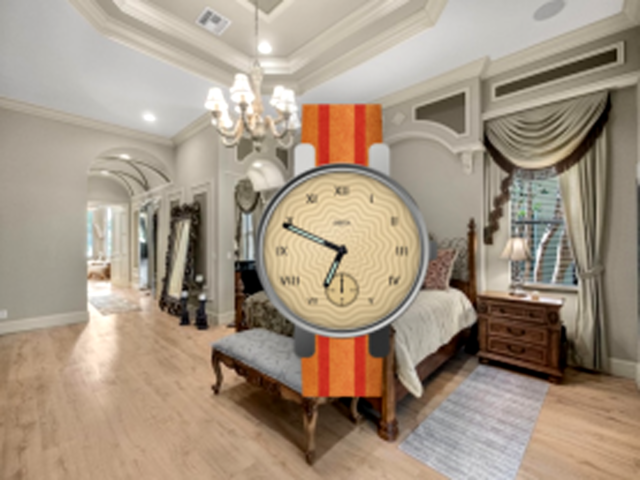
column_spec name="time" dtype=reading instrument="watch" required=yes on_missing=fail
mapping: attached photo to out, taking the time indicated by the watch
6:49
